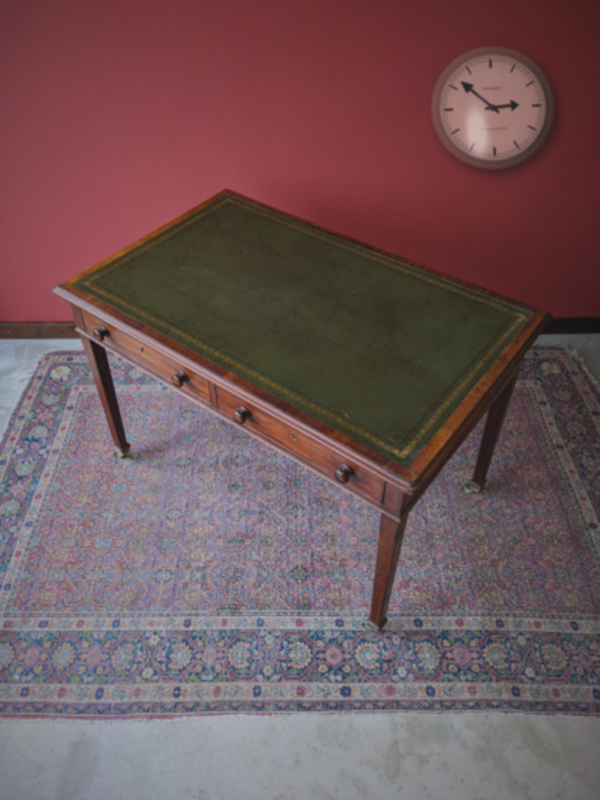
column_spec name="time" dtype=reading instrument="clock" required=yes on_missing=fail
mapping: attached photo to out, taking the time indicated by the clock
2:52
